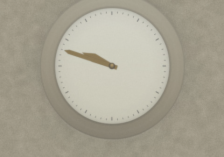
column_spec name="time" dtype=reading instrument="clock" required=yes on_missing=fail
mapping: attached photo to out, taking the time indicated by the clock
9:48
